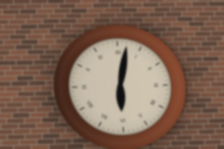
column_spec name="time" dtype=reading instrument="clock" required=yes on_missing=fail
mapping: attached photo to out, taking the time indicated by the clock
6:02
